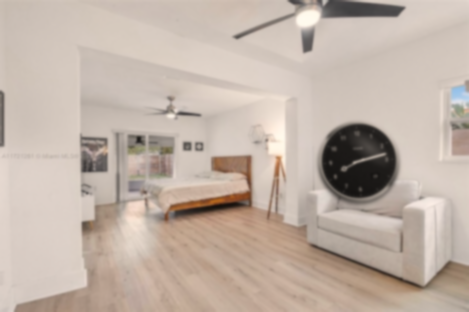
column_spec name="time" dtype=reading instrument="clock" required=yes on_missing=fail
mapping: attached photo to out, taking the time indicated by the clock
8:13
